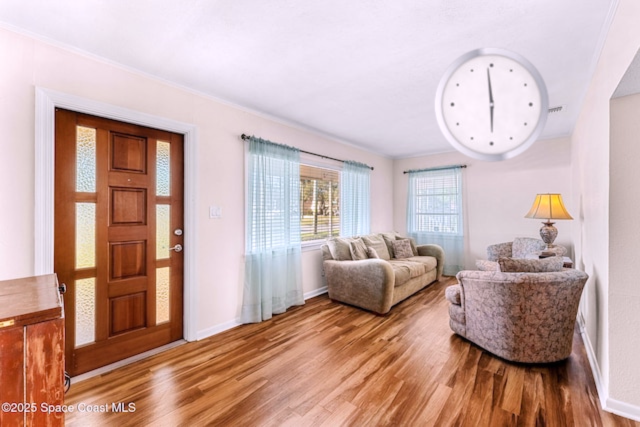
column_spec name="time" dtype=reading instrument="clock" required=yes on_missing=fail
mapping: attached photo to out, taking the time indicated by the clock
5:59
